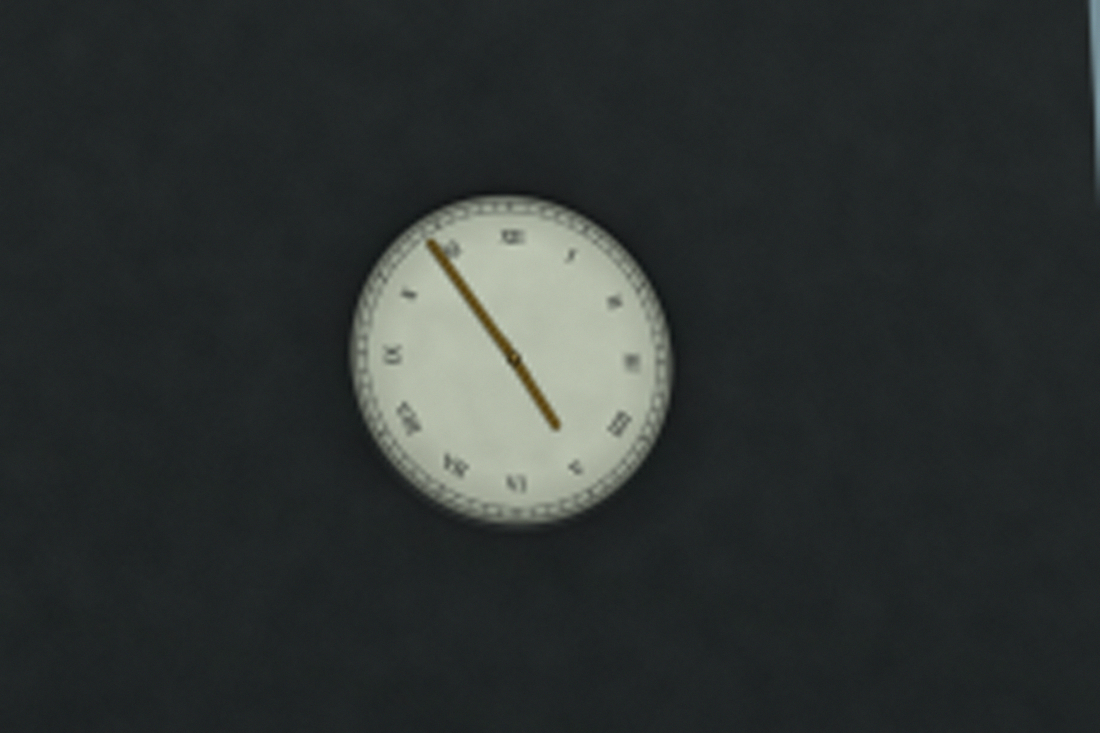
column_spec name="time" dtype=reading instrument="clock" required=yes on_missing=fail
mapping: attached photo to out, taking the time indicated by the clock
4:54
